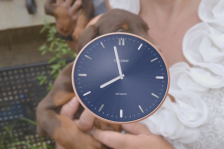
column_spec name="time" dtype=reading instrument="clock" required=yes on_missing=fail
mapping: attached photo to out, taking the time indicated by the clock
7:58
